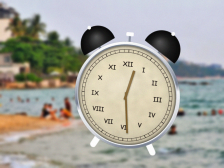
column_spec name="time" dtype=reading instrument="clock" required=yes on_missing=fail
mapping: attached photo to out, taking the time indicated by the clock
12:29
